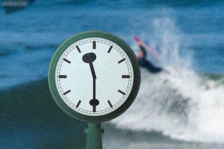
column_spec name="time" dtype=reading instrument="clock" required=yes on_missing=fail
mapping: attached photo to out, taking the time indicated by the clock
11:30
